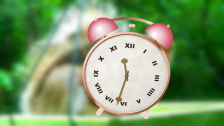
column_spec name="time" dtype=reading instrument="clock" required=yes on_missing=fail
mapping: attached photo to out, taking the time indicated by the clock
11:32
